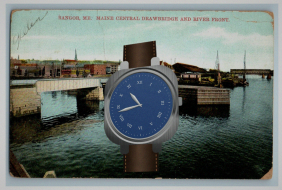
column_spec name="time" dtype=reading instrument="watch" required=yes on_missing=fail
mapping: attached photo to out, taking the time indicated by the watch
10:43
